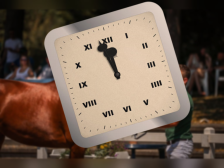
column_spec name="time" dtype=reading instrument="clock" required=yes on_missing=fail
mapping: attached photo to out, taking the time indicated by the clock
11:58
